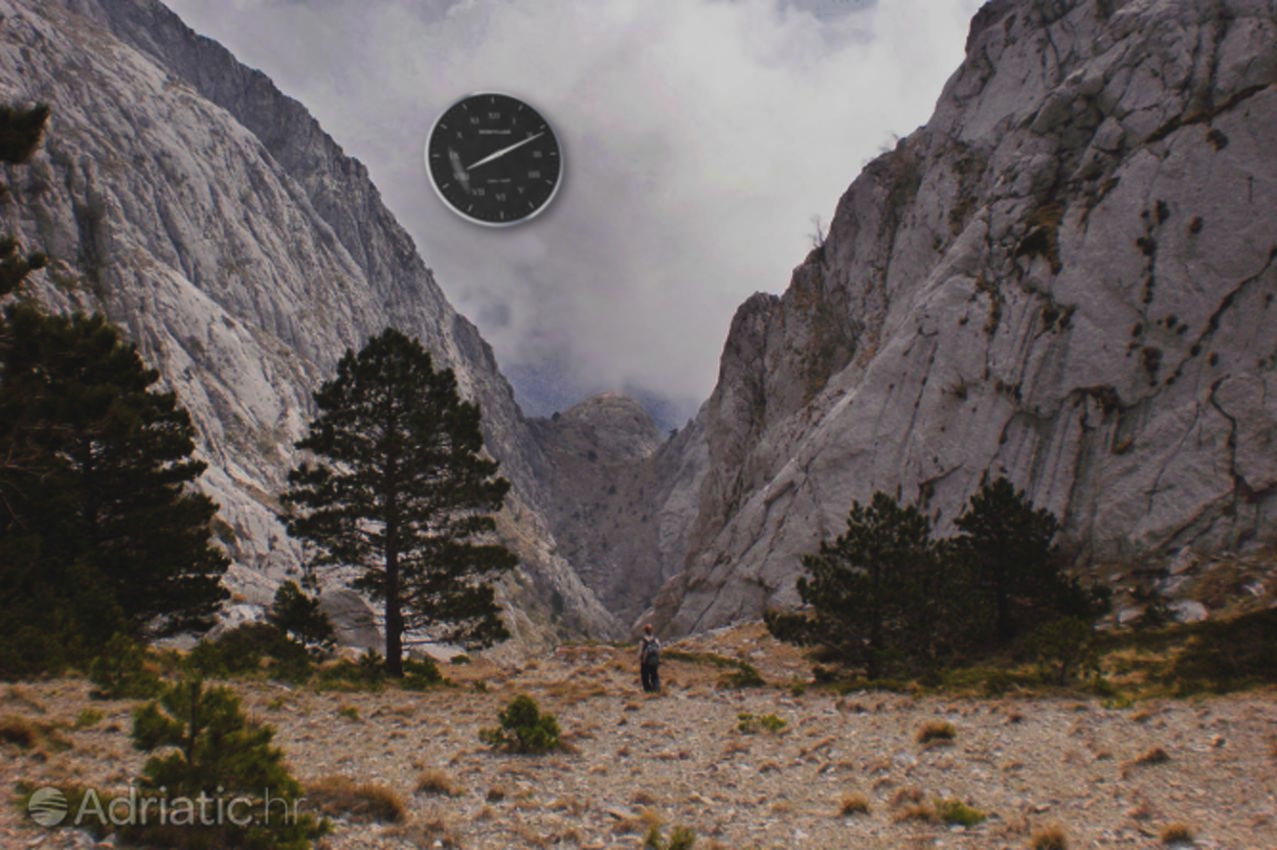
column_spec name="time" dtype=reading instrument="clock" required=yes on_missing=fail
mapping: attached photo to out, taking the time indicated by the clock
8:11
